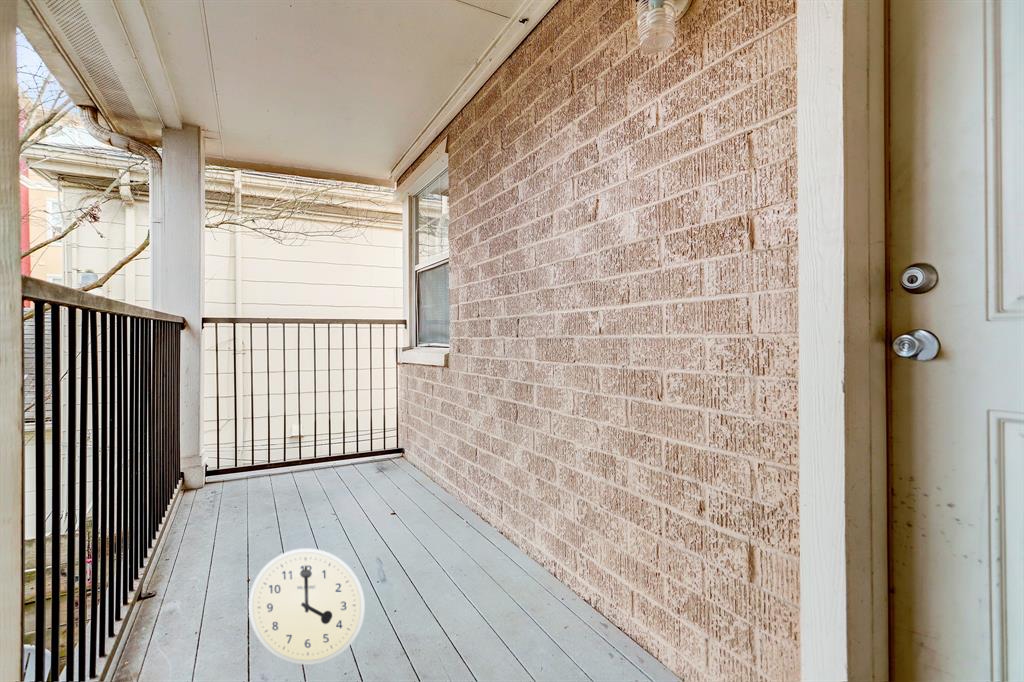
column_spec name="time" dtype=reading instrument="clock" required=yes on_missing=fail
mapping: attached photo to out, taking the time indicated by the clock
4:00
